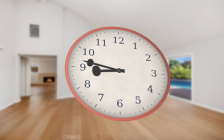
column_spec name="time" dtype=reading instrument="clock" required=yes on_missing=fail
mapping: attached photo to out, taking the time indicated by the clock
8:47
